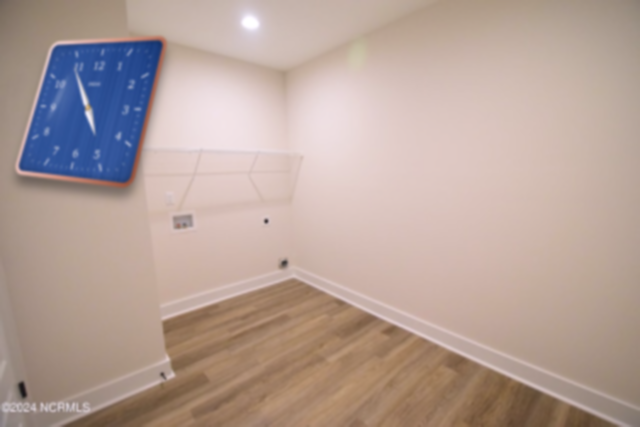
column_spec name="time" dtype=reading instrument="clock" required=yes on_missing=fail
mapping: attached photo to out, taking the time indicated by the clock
4:54
